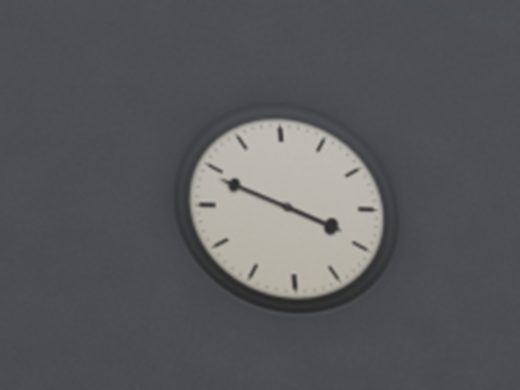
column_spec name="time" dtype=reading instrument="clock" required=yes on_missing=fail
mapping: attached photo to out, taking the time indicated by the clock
3:49
